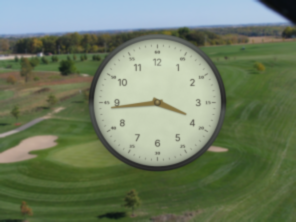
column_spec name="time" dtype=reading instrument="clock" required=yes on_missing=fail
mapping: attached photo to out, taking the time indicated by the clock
3:44
